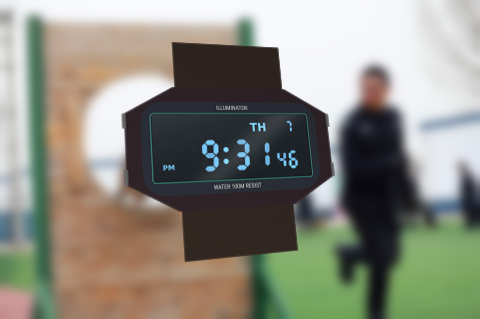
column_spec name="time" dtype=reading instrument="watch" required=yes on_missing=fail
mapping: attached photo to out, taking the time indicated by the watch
9:31:46
